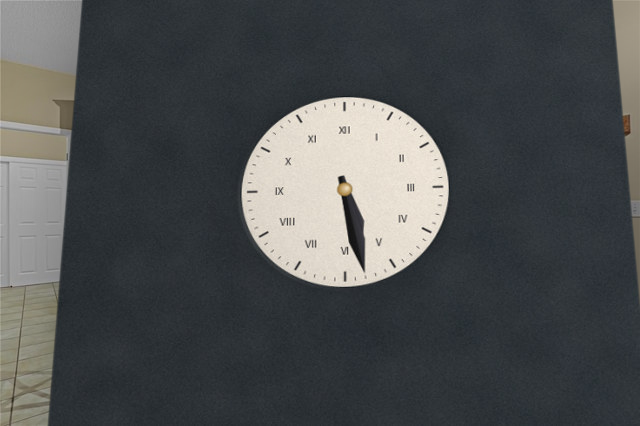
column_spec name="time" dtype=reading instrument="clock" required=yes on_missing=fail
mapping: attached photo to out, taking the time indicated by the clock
5:28
